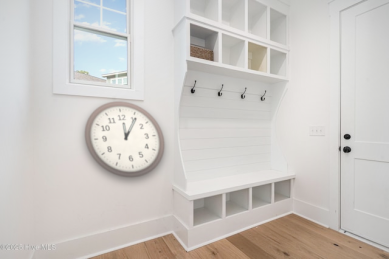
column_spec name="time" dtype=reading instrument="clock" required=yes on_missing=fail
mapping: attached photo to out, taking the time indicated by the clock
12:06
